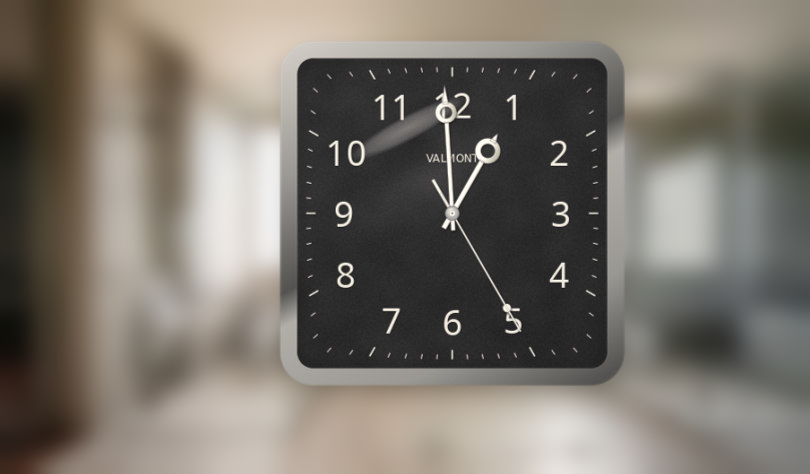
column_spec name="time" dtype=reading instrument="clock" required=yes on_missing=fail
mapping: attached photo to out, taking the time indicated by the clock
12:59:25
